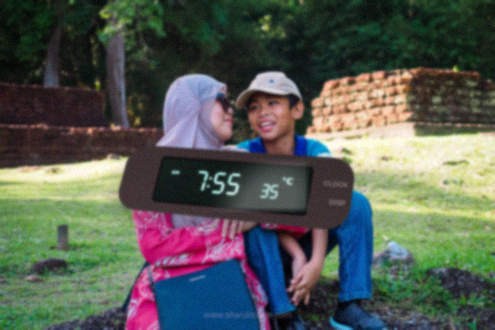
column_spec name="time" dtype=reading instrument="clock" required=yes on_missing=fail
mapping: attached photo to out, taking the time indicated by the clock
7:55
